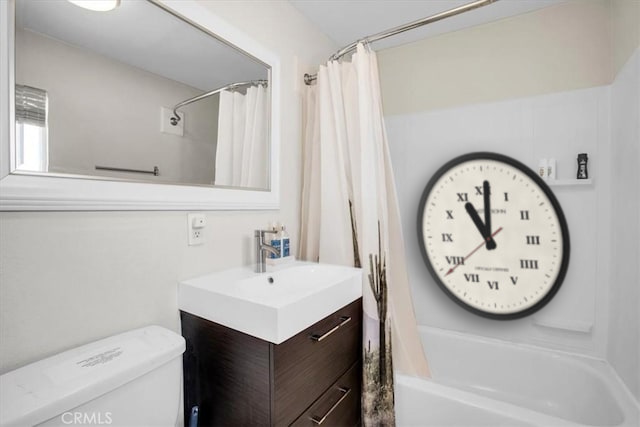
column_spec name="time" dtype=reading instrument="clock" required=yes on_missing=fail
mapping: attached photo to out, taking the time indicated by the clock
11:00:39
